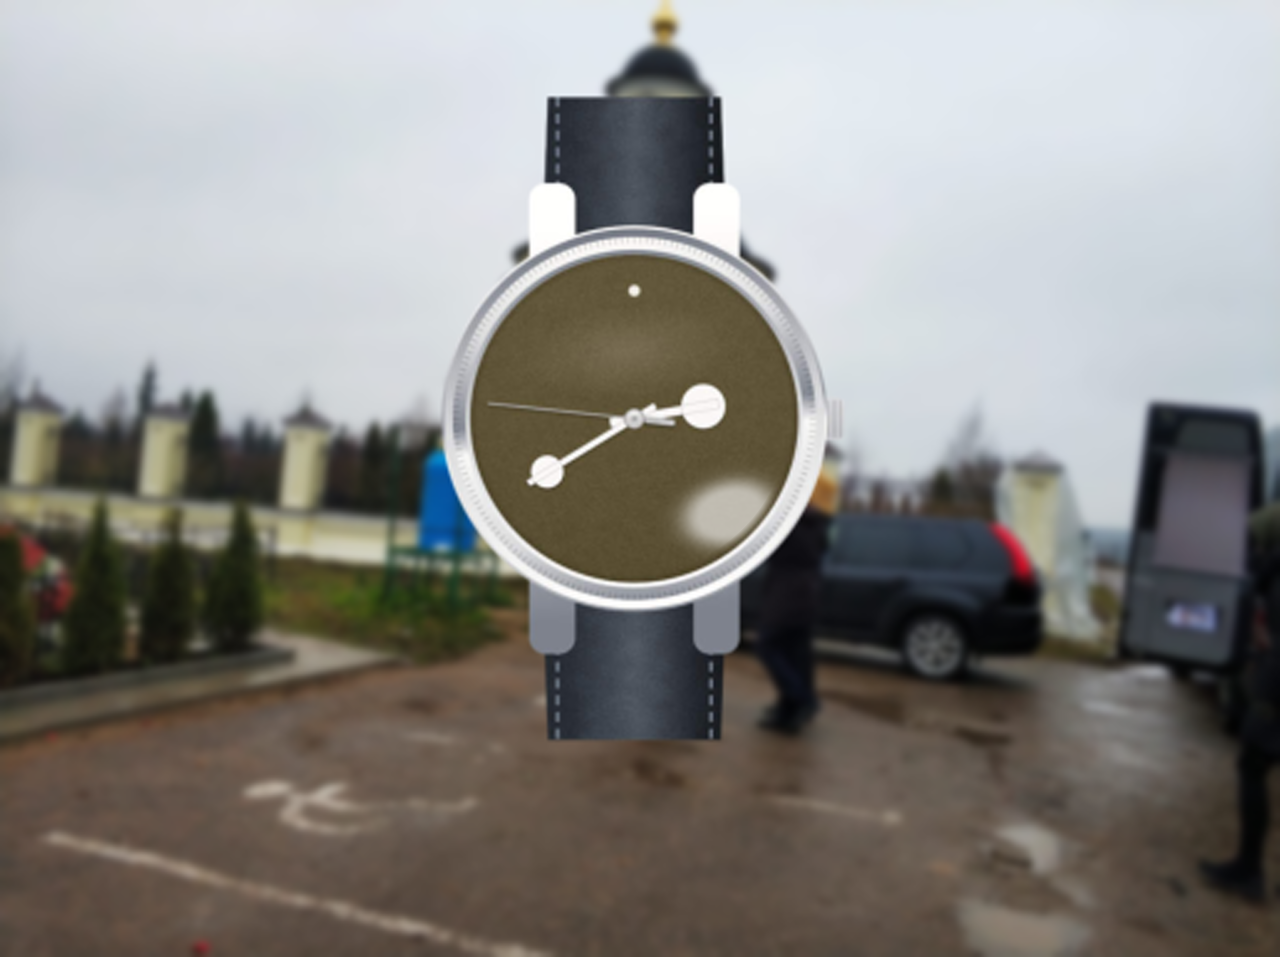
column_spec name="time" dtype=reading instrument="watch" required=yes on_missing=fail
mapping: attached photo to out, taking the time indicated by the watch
2:39:46
